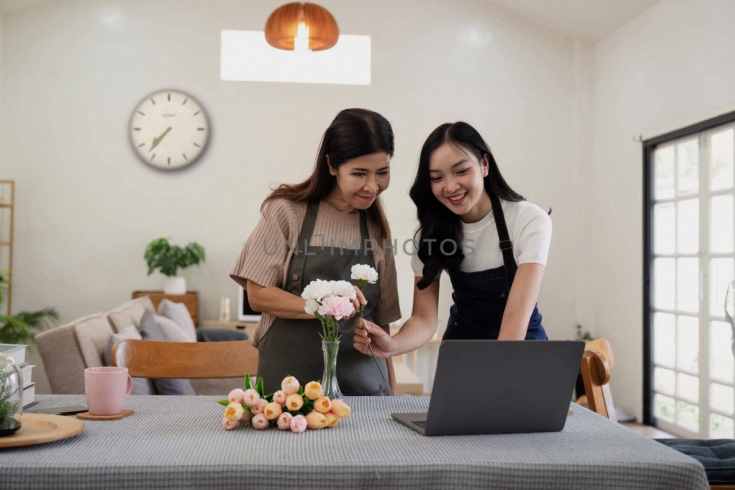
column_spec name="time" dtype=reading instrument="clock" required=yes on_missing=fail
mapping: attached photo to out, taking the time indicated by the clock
7:37
